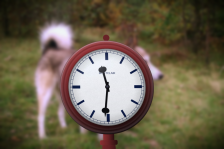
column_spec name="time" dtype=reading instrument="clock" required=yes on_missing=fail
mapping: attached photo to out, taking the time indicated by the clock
11:31
